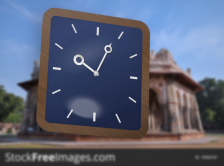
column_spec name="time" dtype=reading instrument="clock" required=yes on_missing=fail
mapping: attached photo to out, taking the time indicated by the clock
10:04
